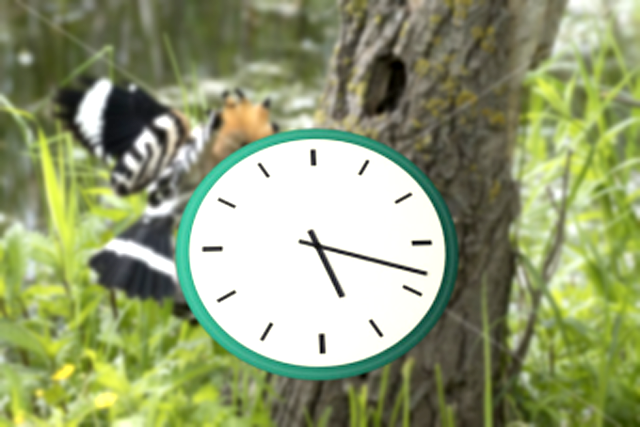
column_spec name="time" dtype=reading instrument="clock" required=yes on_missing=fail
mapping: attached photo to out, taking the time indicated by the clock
5:18
